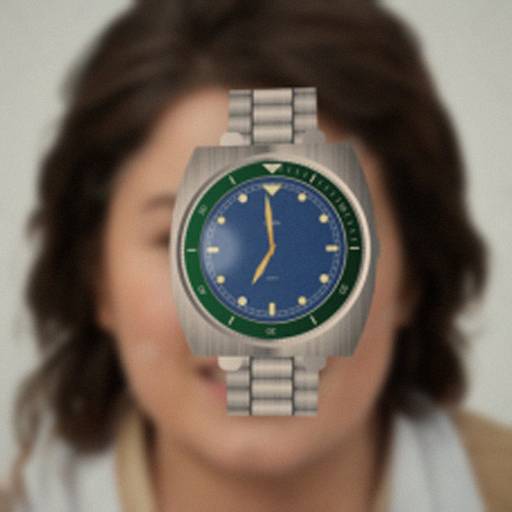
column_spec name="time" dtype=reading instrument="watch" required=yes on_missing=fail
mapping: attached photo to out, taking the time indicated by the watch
6:59
